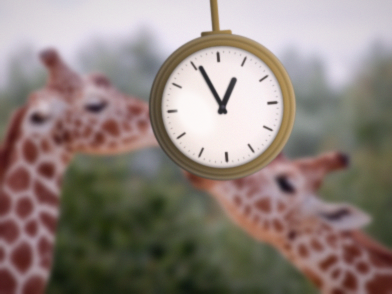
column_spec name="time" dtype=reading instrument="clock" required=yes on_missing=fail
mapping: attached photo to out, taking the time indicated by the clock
12:56
